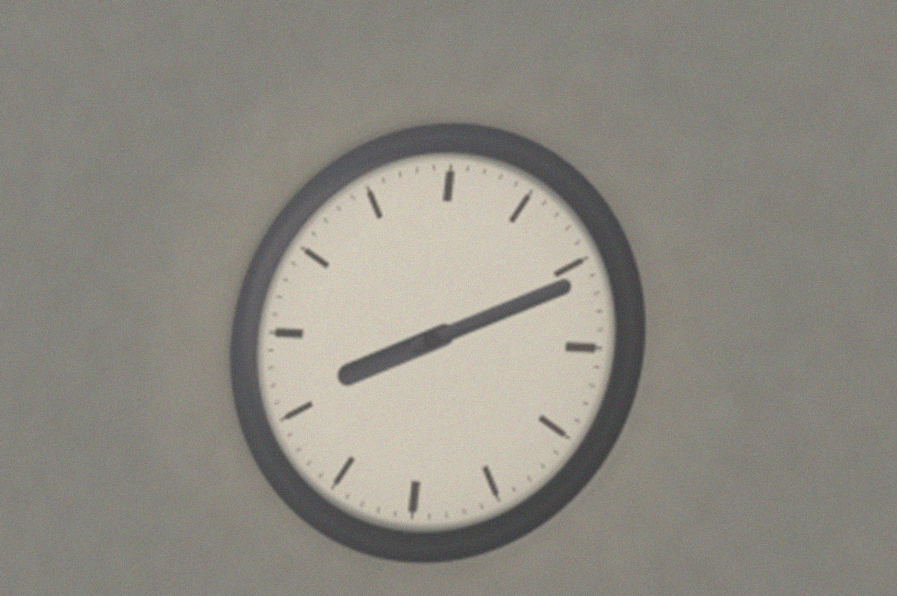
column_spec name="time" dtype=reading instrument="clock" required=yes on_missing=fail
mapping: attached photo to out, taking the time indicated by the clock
8:11
